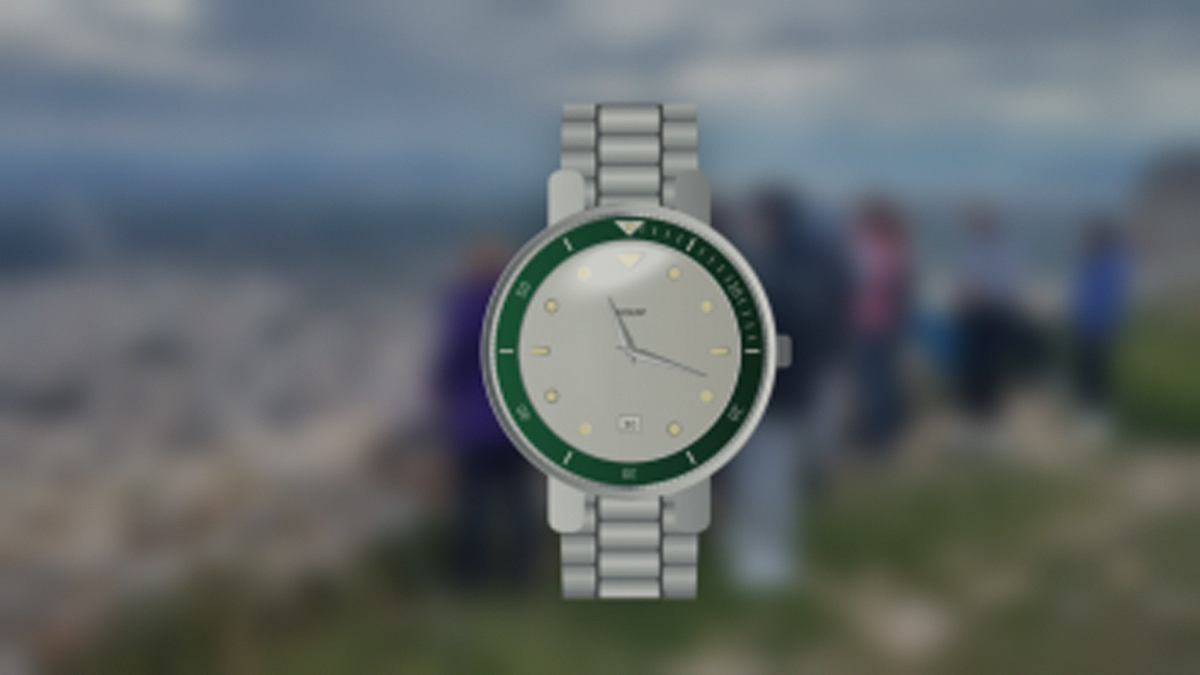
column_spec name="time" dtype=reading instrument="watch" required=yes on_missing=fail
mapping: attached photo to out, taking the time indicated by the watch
11:18
